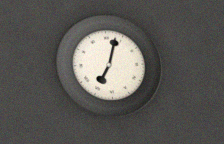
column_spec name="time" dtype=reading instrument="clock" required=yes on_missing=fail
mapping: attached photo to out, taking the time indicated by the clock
7:03
